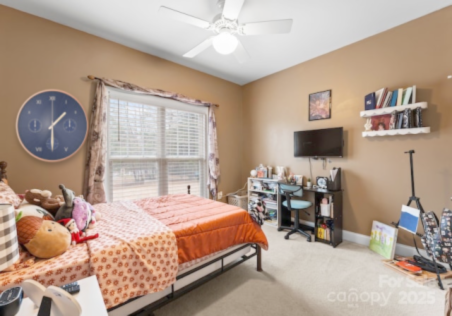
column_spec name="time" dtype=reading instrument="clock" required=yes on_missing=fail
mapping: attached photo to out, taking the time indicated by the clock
1:30
